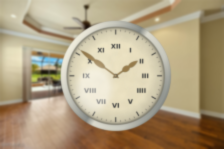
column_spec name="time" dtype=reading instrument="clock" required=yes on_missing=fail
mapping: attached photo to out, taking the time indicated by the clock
1:51
